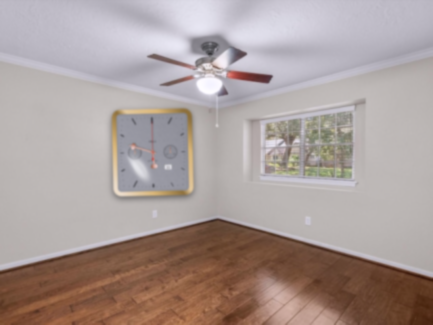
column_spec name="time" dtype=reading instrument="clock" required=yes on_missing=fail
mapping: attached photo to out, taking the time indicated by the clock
5:48
